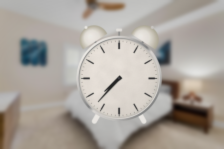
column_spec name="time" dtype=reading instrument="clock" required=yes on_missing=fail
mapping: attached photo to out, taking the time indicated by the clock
7:37
